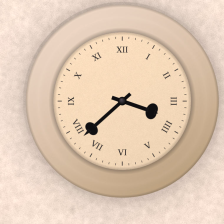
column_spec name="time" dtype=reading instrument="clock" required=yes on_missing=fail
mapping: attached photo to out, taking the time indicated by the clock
3:38
